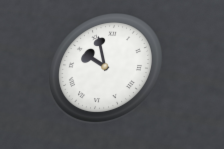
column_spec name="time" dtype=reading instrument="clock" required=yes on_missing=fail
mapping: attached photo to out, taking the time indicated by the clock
9:56
